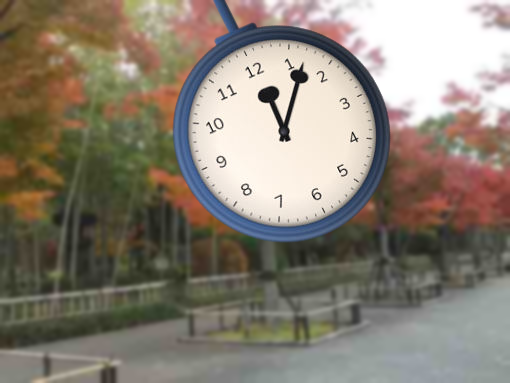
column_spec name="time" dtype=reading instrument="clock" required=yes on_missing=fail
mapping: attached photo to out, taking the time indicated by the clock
12:07
